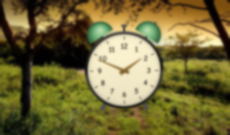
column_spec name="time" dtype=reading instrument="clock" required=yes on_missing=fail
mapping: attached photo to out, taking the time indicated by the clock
1:49
